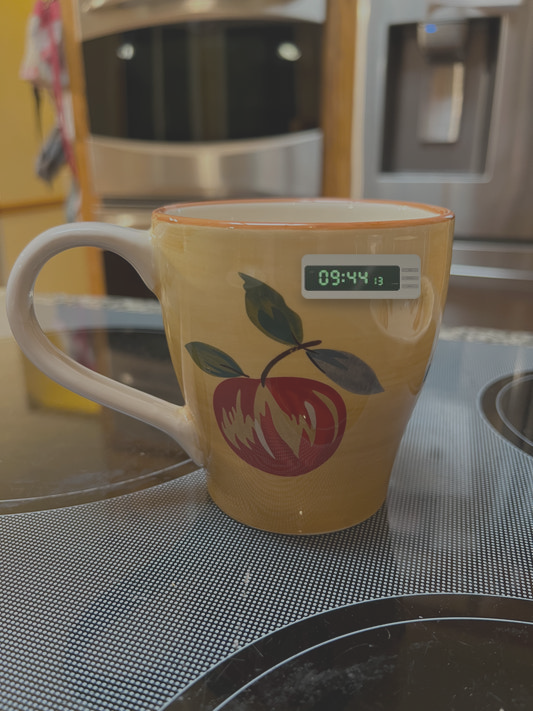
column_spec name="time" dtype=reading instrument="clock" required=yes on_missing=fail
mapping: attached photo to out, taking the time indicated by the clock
9:44:13
